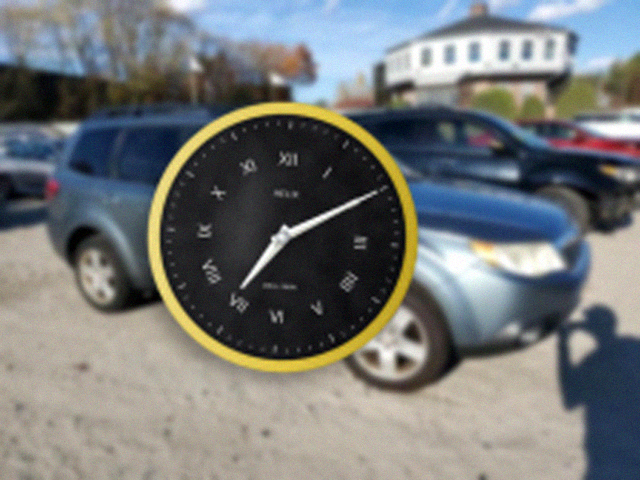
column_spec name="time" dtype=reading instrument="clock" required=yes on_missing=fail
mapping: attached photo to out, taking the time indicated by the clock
7:10
